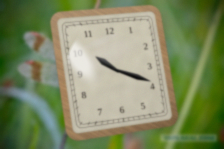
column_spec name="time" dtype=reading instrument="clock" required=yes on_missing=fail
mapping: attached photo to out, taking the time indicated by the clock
10:19
